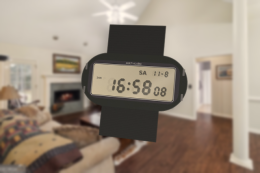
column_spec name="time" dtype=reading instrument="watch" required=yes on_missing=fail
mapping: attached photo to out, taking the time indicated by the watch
16:58:08
